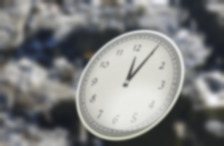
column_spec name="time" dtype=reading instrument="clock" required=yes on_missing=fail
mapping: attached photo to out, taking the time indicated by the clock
12:05
